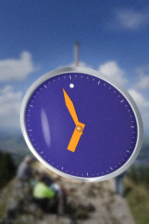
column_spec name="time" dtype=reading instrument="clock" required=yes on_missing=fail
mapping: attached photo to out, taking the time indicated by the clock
6:58
